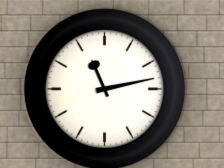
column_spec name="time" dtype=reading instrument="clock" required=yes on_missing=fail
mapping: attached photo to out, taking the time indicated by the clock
11:13
